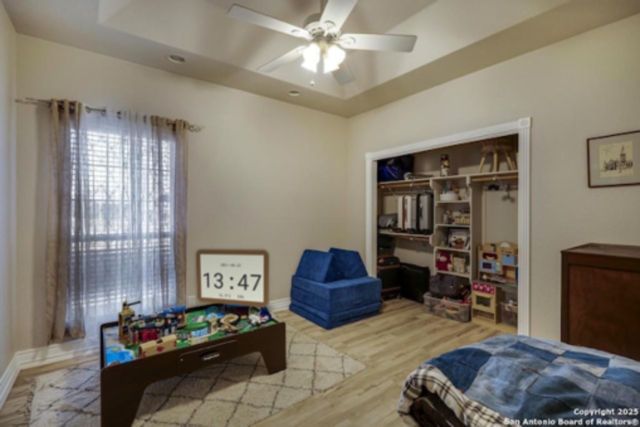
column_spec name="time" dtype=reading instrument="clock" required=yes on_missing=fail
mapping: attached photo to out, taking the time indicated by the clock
13:47
